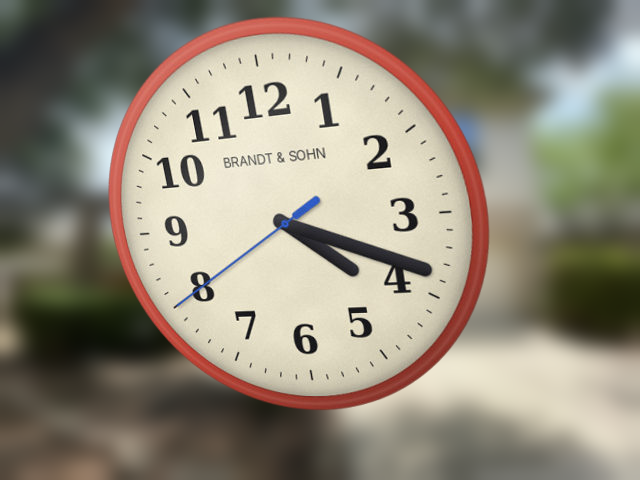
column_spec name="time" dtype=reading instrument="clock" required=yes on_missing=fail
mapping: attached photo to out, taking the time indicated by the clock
4:18:40
